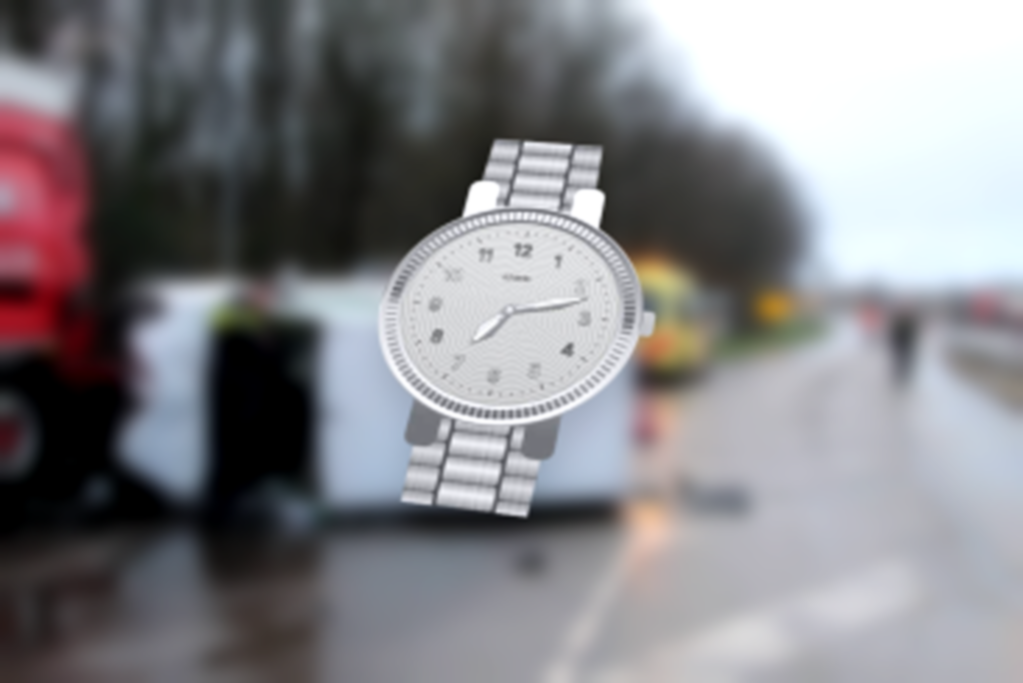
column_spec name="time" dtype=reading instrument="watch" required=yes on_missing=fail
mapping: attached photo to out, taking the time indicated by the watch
7:12
